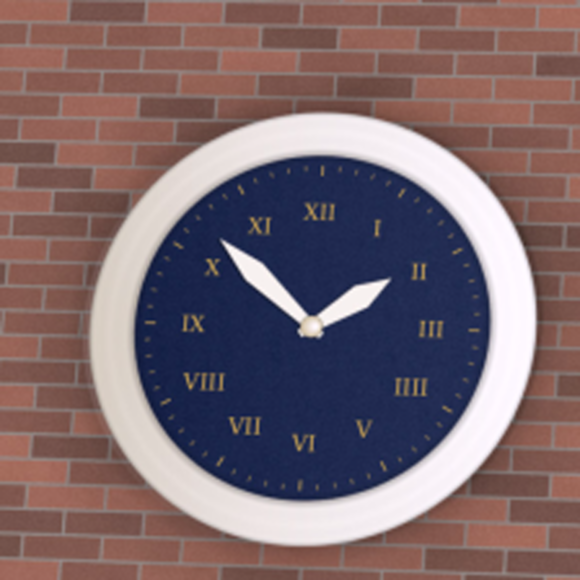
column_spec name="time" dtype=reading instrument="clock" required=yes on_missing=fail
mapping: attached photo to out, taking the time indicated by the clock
1:52
